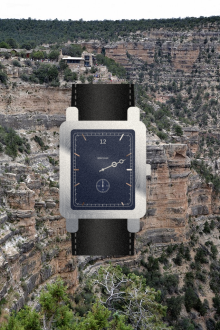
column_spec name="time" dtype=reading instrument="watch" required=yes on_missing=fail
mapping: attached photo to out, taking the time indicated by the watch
2:11
